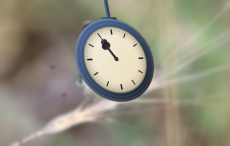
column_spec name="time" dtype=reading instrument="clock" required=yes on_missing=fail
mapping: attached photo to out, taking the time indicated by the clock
10:55
